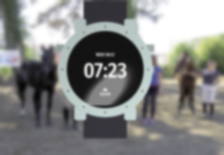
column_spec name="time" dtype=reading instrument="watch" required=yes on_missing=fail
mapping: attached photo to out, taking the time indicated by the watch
7:23
